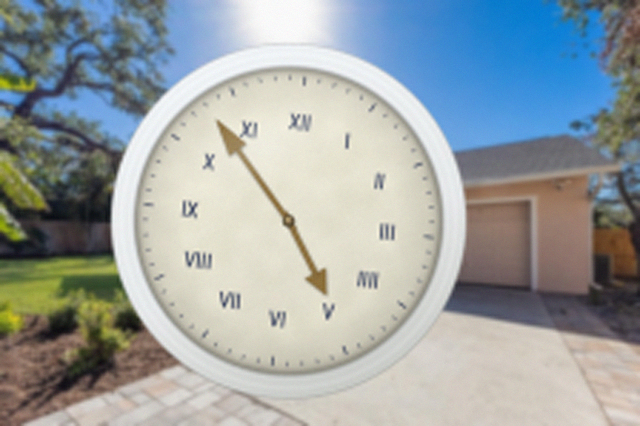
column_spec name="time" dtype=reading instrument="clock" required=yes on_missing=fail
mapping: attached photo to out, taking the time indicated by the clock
4:53
